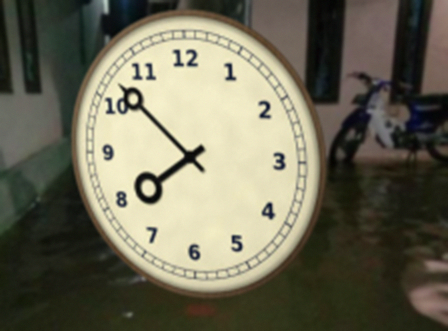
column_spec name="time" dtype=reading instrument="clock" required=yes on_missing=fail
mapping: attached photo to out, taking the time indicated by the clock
7:52
